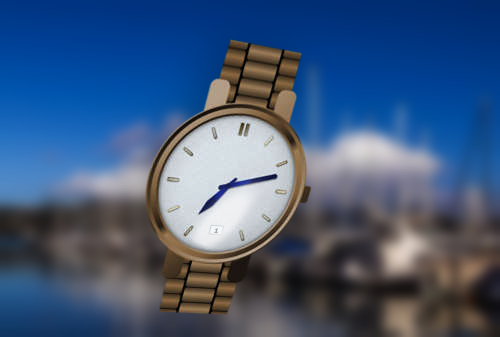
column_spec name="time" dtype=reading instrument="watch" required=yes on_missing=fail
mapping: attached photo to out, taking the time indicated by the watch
7:12
